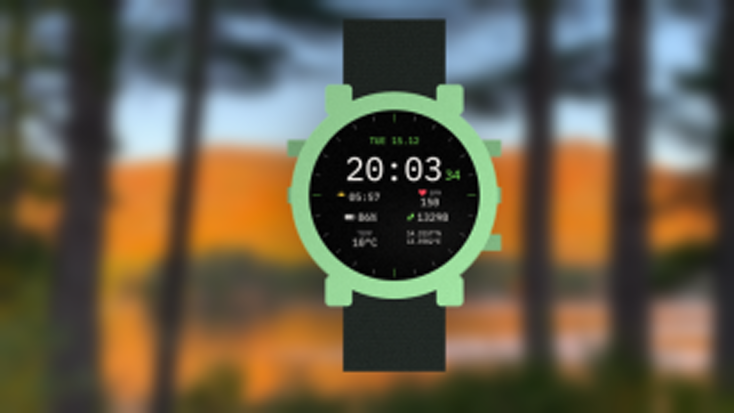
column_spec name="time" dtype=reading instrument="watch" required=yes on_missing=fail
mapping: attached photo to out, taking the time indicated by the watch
20:03
